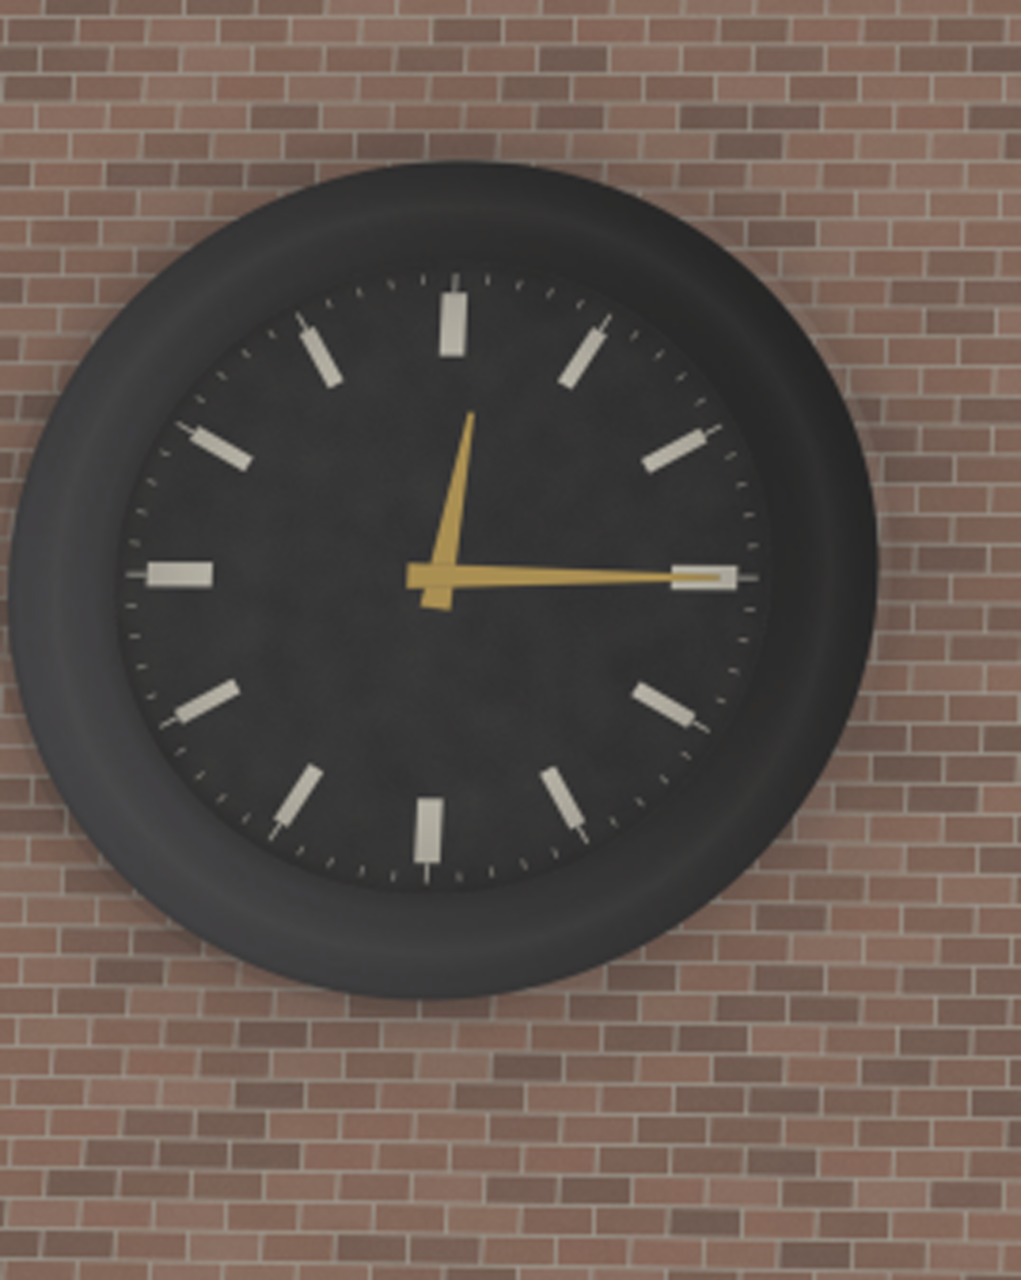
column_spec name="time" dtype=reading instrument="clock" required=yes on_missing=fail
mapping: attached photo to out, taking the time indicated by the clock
12:15
